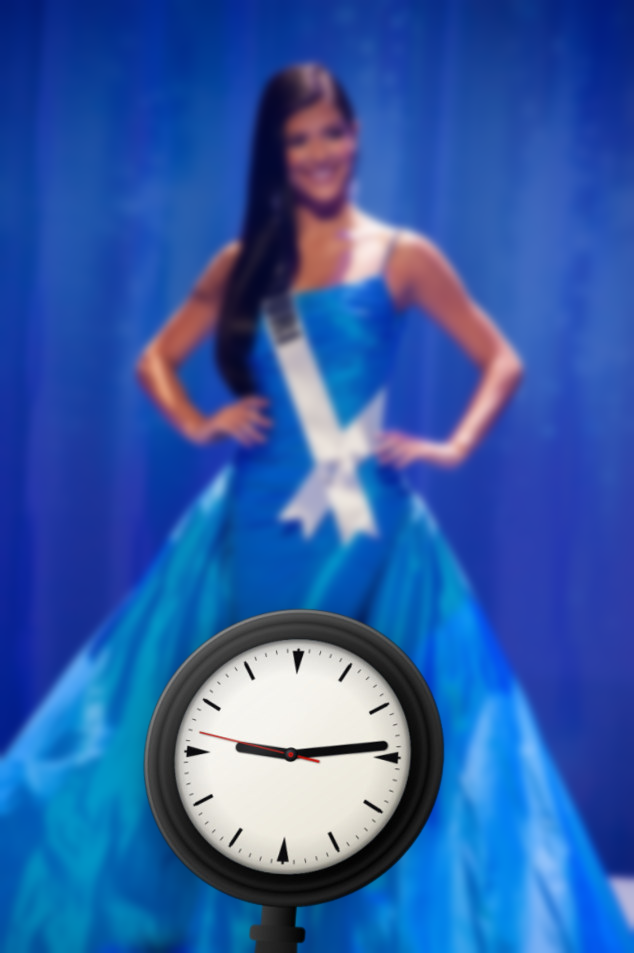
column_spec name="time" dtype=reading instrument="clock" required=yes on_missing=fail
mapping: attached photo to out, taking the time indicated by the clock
9:13:47
